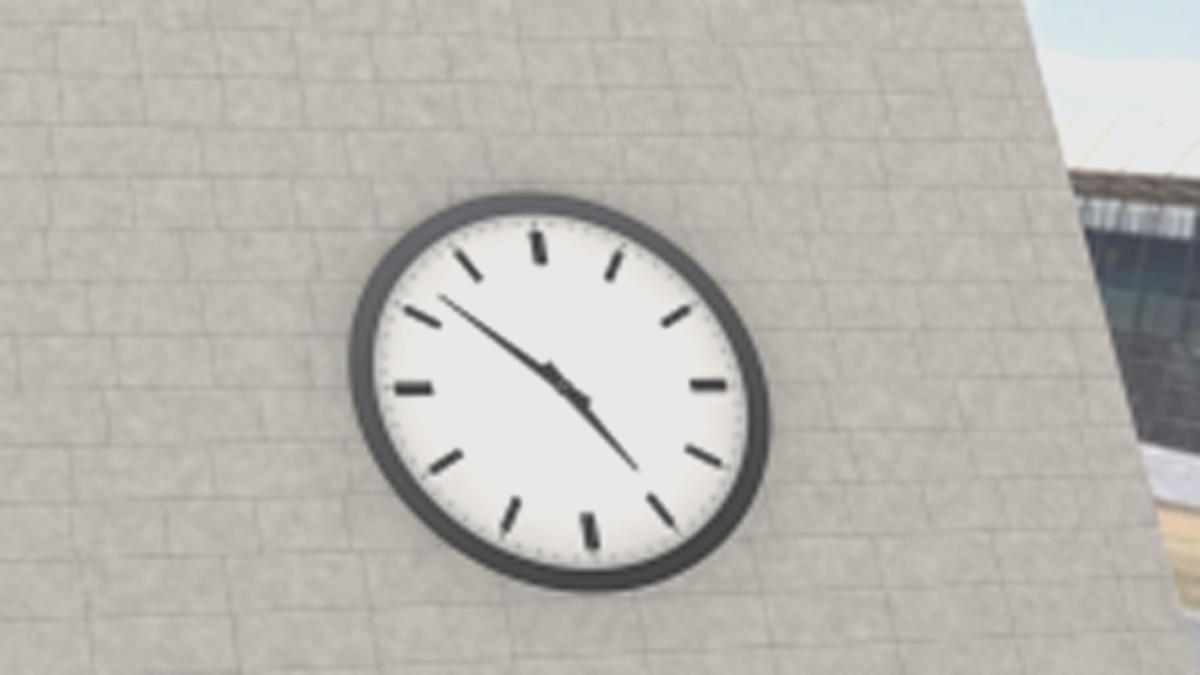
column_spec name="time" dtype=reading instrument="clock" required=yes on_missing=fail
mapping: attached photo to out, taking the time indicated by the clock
4:52
